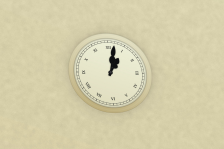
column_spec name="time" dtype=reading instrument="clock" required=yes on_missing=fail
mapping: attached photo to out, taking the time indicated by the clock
1:02
